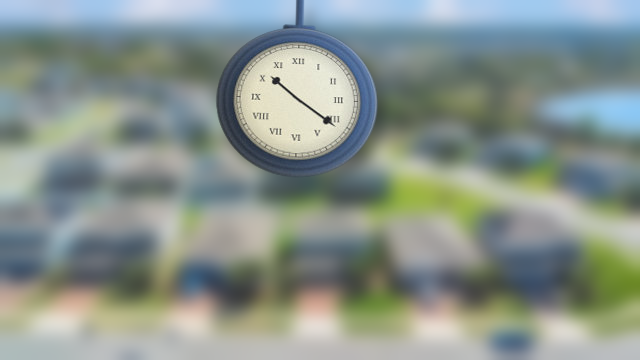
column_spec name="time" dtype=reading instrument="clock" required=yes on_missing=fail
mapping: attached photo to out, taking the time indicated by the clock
10:21
